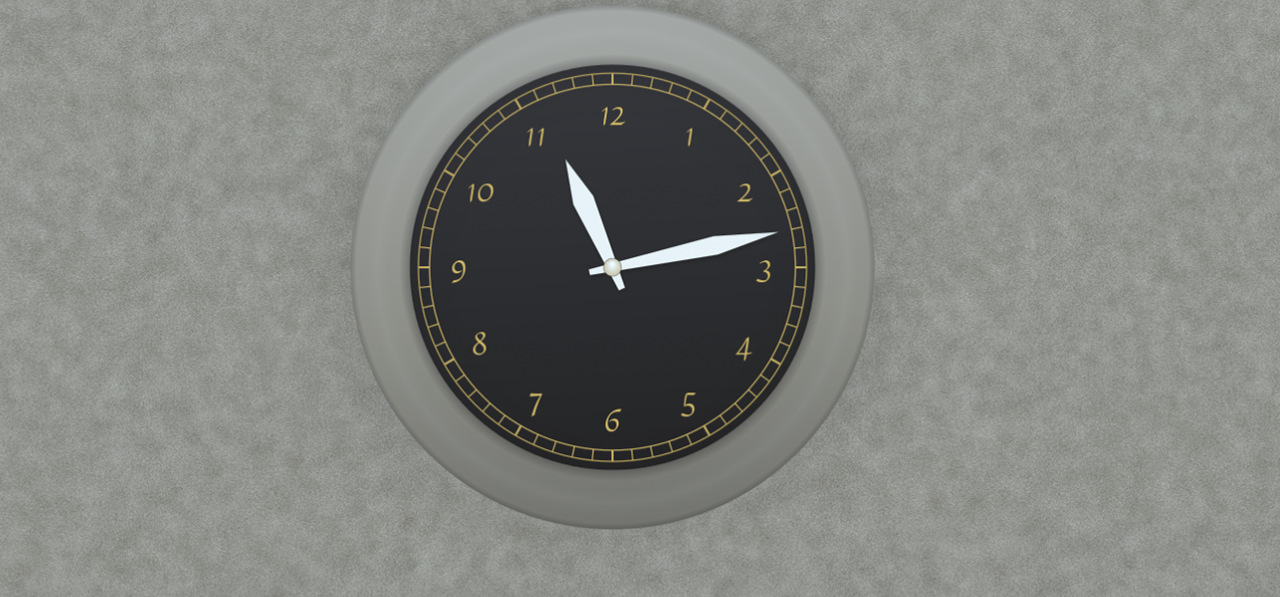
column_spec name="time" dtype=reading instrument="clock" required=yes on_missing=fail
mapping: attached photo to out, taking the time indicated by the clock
11:13
